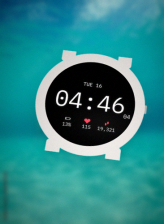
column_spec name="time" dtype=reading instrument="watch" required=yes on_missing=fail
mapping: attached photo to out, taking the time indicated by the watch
4:46
